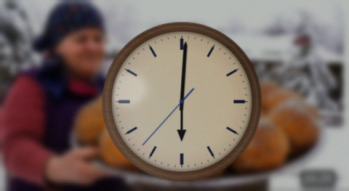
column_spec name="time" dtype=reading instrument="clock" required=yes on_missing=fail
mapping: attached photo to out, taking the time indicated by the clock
6:00:37
